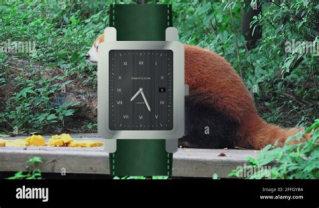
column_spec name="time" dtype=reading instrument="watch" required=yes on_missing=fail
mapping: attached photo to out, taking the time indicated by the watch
7:26
